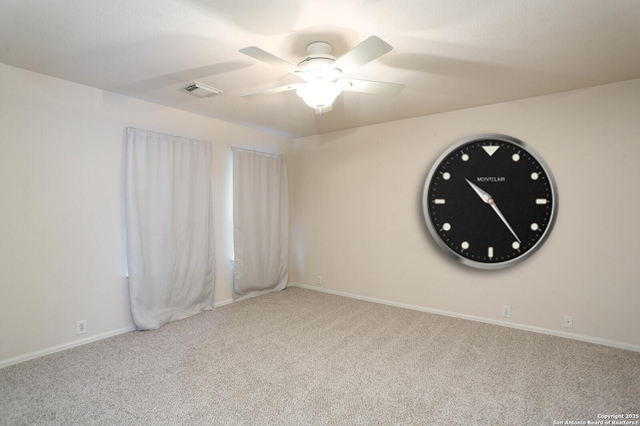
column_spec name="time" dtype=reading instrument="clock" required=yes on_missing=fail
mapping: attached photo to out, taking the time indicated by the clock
10:24
